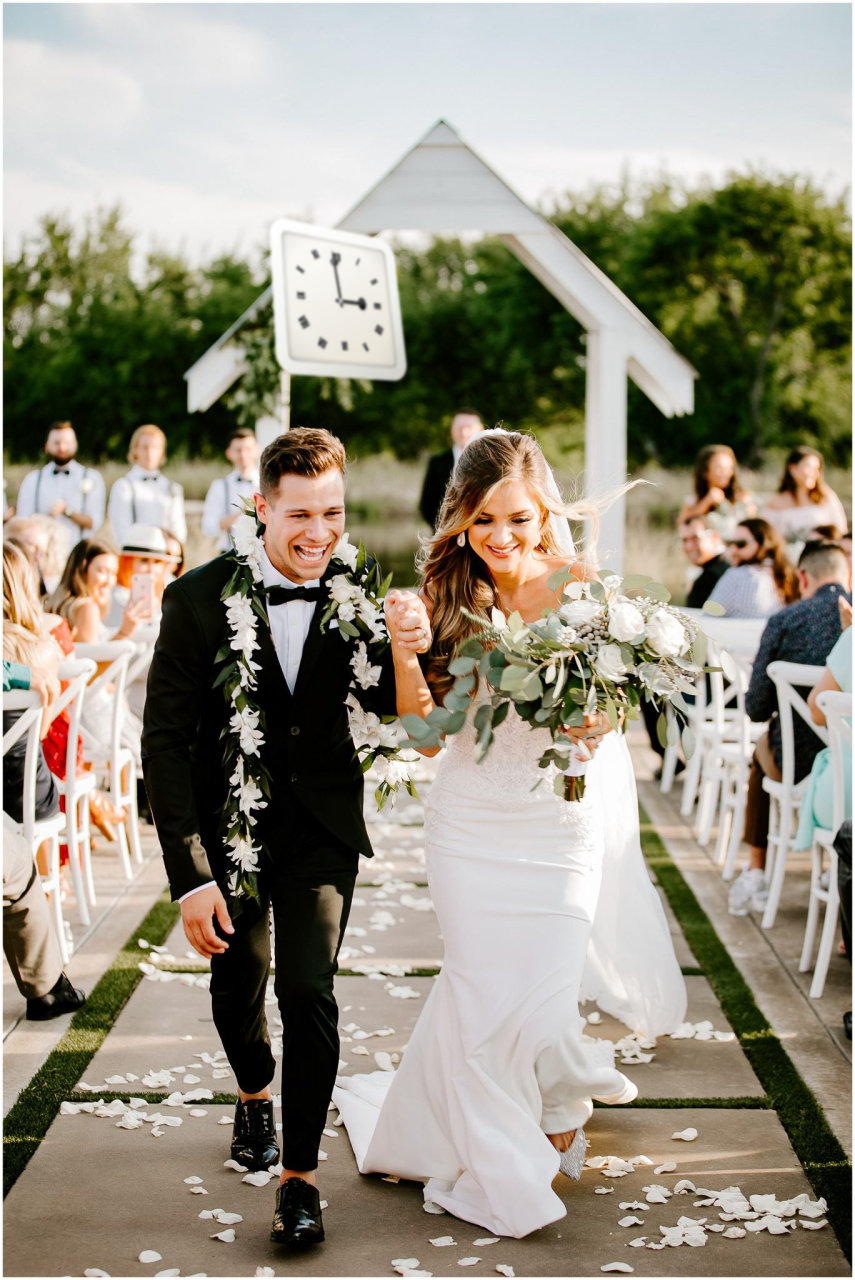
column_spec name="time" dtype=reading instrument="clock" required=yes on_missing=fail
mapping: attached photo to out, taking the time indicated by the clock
2:59
